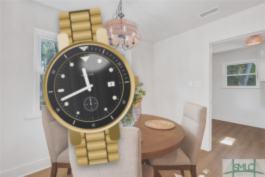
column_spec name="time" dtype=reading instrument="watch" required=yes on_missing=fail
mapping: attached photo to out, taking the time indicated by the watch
11:42
